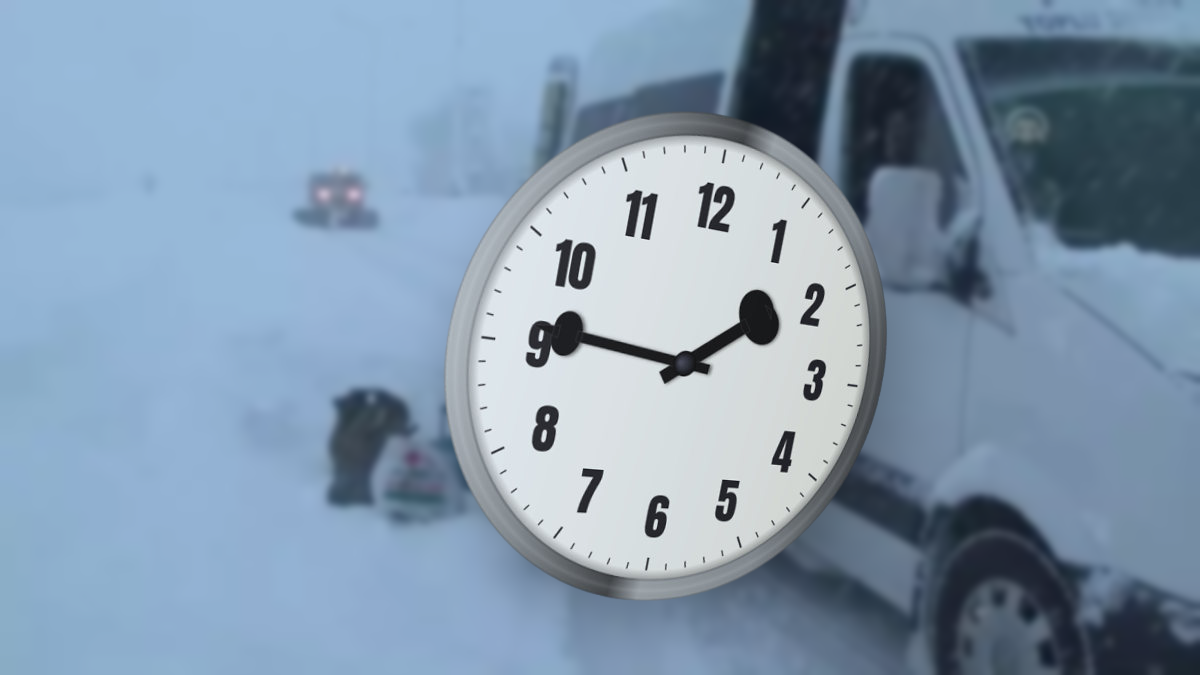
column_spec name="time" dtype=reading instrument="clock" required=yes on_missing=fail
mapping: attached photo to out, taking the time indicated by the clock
1:46
